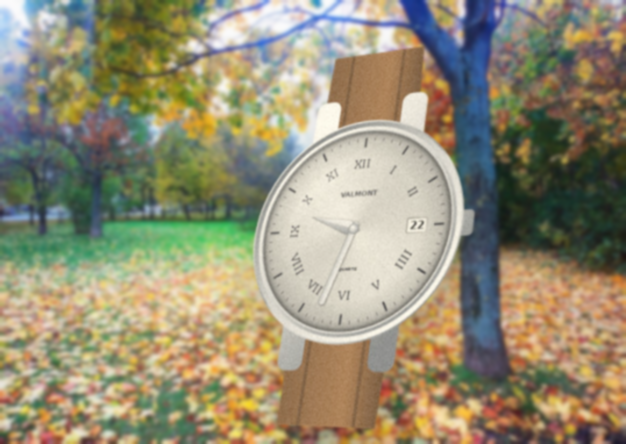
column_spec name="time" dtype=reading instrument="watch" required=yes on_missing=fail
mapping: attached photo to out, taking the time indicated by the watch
9:33
